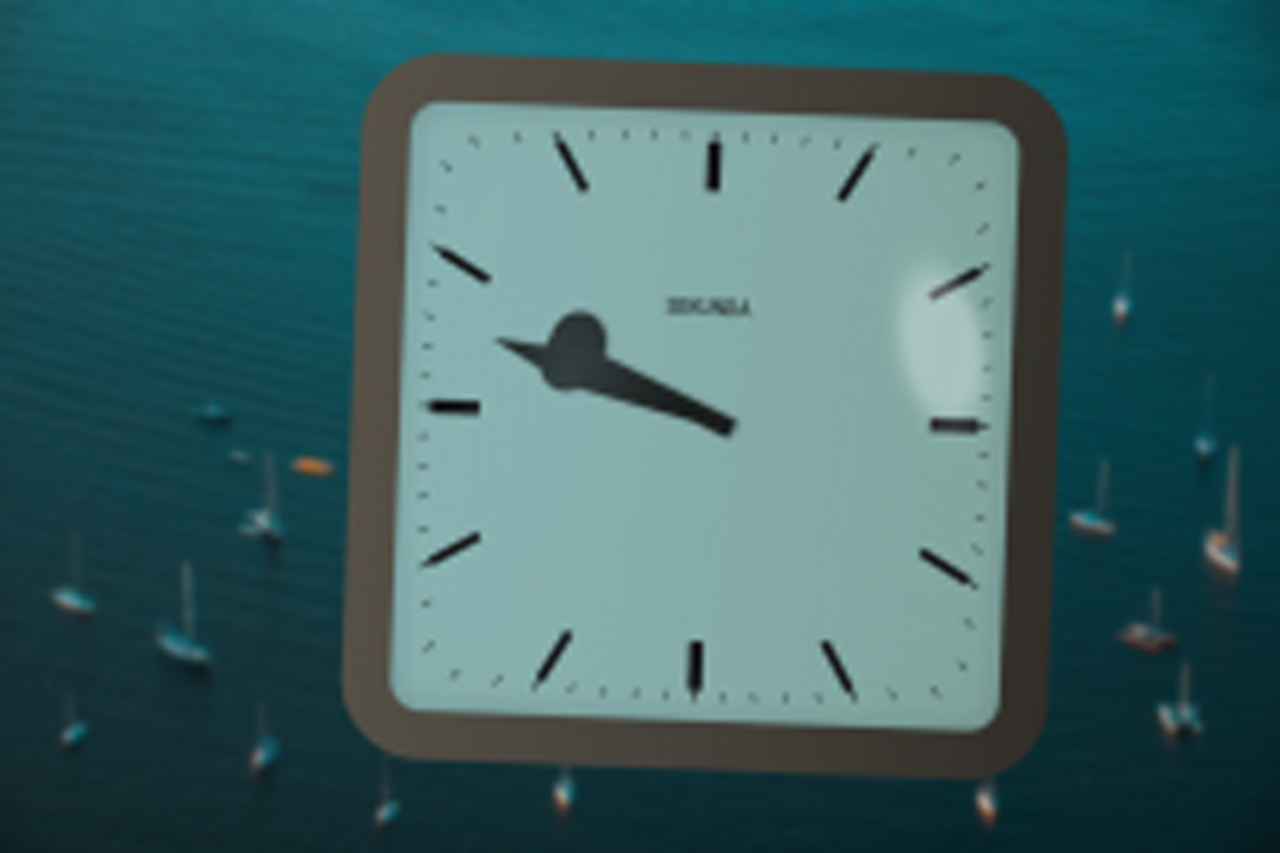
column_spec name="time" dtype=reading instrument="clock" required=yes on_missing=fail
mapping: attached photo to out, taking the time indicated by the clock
9:48
